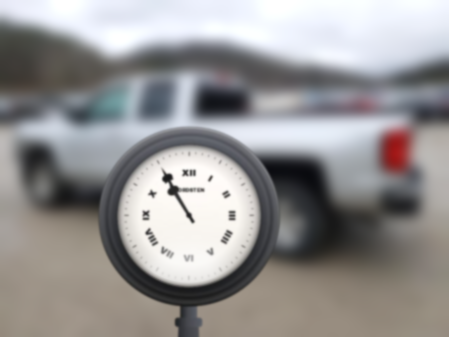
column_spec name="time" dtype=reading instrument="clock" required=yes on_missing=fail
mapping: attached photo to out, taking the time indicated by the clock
10:55
